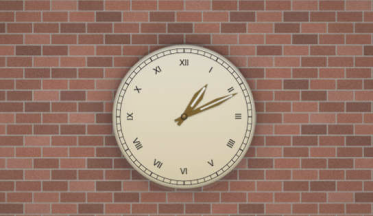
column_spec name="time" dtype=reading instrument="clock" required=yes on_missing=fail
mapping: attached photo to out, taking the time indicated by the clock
1:11
